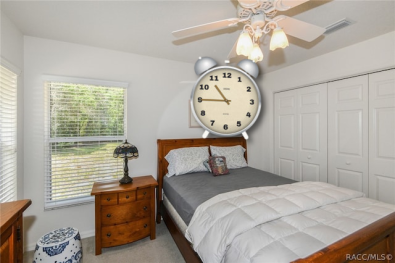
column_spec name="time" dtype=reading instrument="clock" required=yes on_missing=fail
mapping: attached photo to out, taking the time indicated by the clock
10:45
